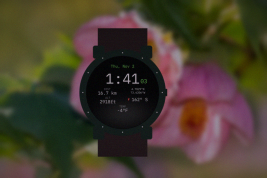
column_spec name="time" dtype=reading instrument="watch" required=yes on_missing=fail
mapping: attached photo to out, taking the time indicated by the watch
1:41
